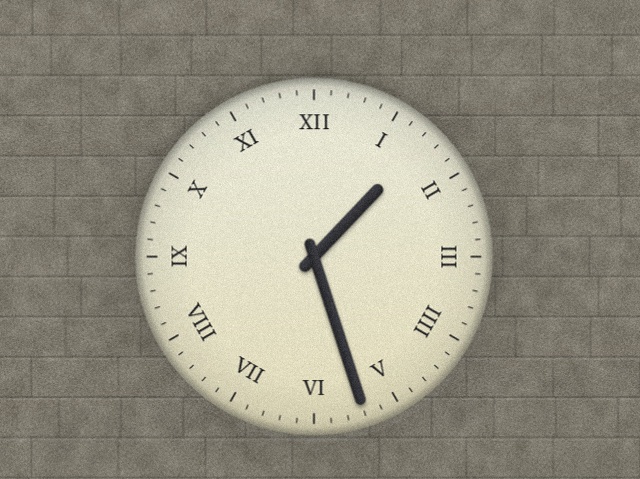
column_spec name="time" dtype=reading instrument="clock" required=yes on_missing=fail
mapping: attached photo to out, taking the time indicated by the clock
1:27
